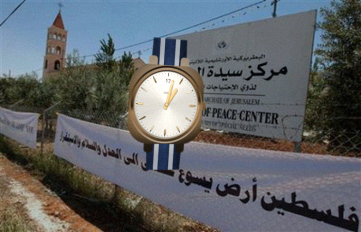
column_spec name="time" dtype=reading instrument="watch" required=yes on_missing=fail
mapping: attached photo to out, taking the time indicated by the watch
1:02
